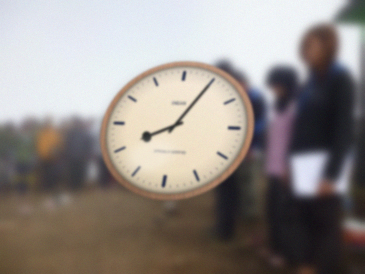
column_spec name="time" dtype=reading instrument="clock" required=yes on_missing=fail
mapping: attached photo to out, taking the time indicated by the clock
8:05
